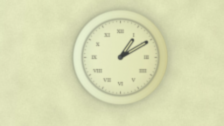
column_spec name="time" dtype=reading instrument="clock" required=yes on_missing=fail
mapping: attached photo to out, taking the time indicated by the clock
1:10
